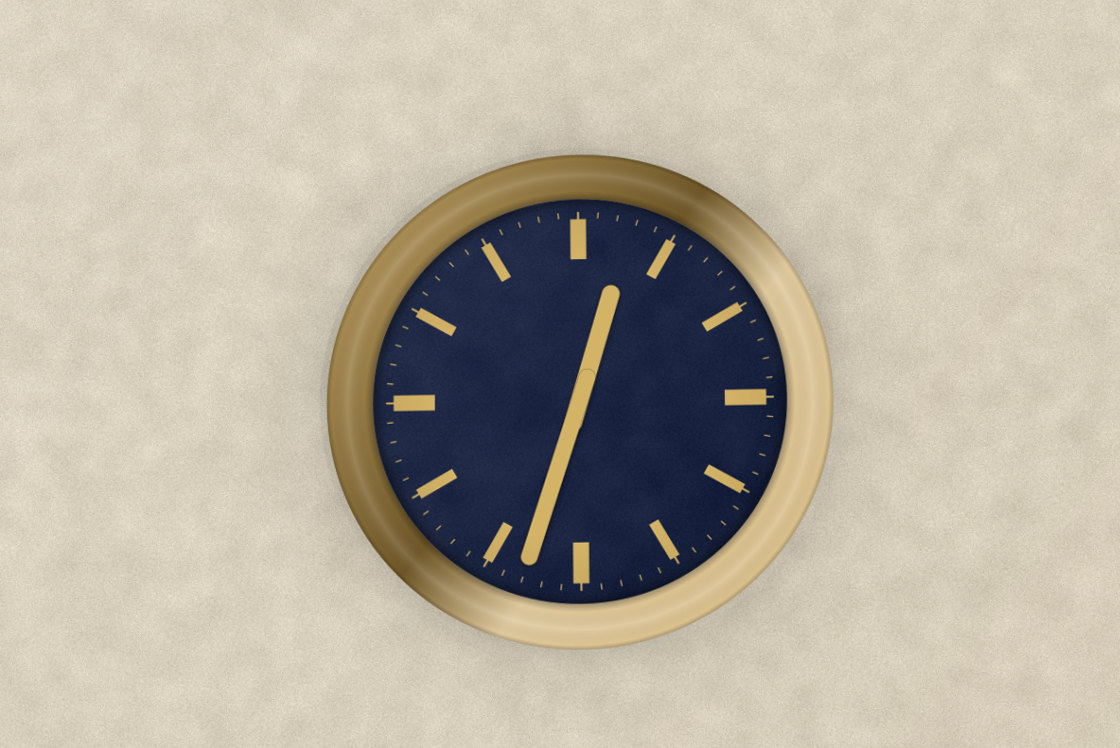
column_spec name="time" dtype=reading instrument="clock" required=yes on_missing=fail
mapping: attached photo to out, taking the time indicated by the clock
12:33
